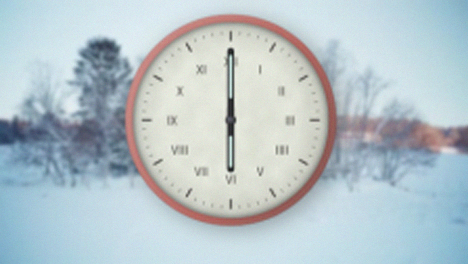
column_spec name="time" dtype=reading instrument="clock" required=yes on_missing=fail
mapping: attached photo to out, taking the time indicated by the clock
6:00
